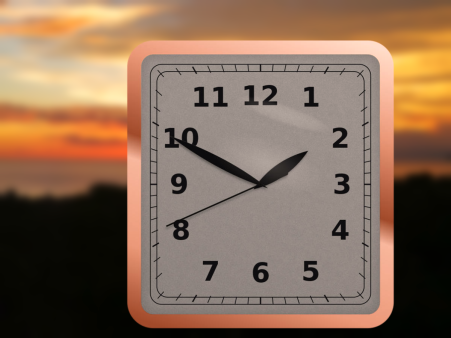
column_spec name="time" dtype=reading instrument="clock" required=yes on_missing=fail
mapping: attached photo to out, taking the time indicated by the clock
1:49:41
